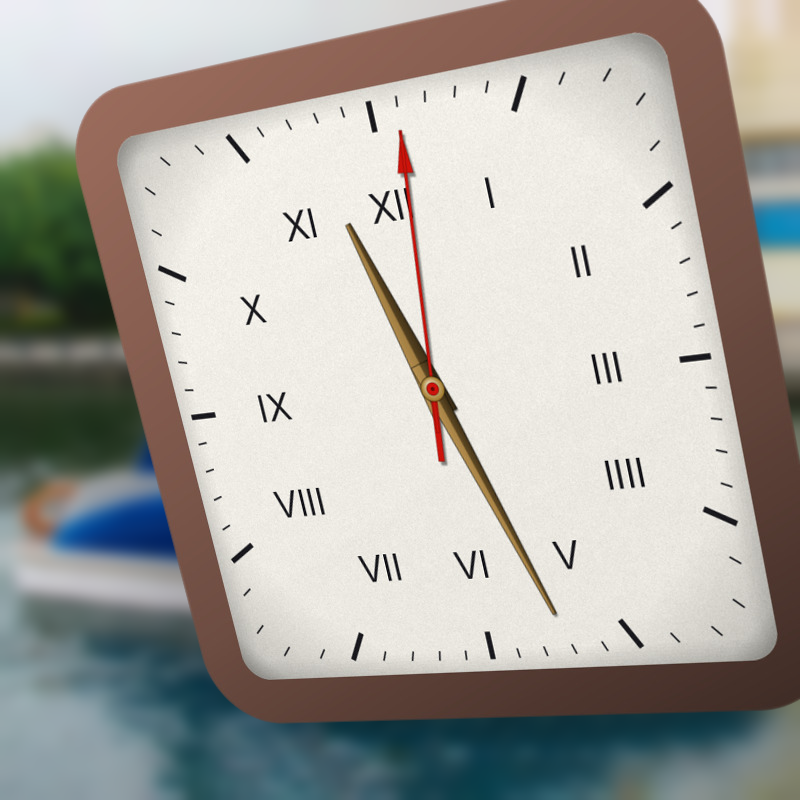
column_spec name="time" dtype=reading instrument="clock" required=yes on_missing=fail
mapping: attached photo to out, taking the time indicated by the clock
11:27:01
